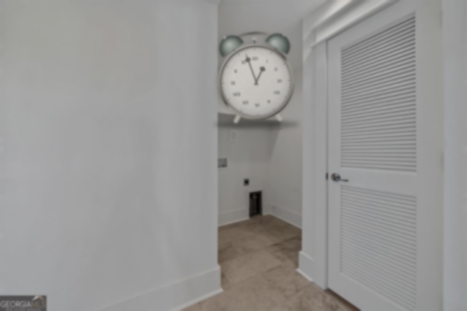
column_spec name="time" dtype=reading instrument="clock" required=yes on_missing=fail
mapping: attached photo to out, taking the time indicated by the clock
12:57
